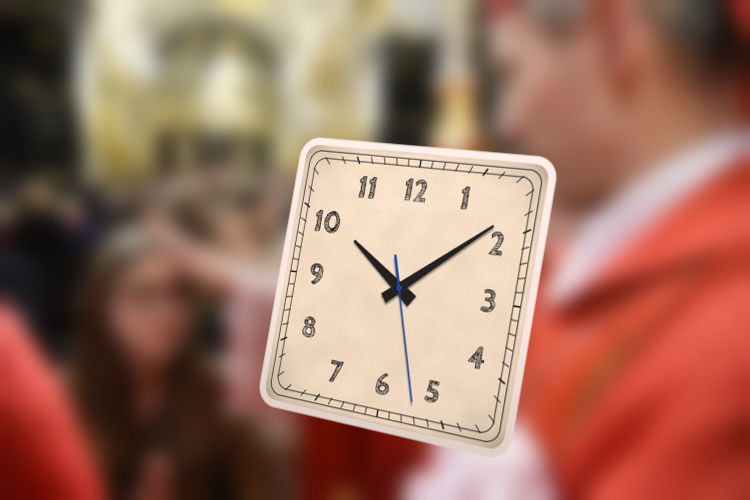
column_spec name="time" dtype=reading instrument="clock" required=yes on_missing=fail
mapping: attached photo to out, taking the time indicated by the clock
10:08:27
